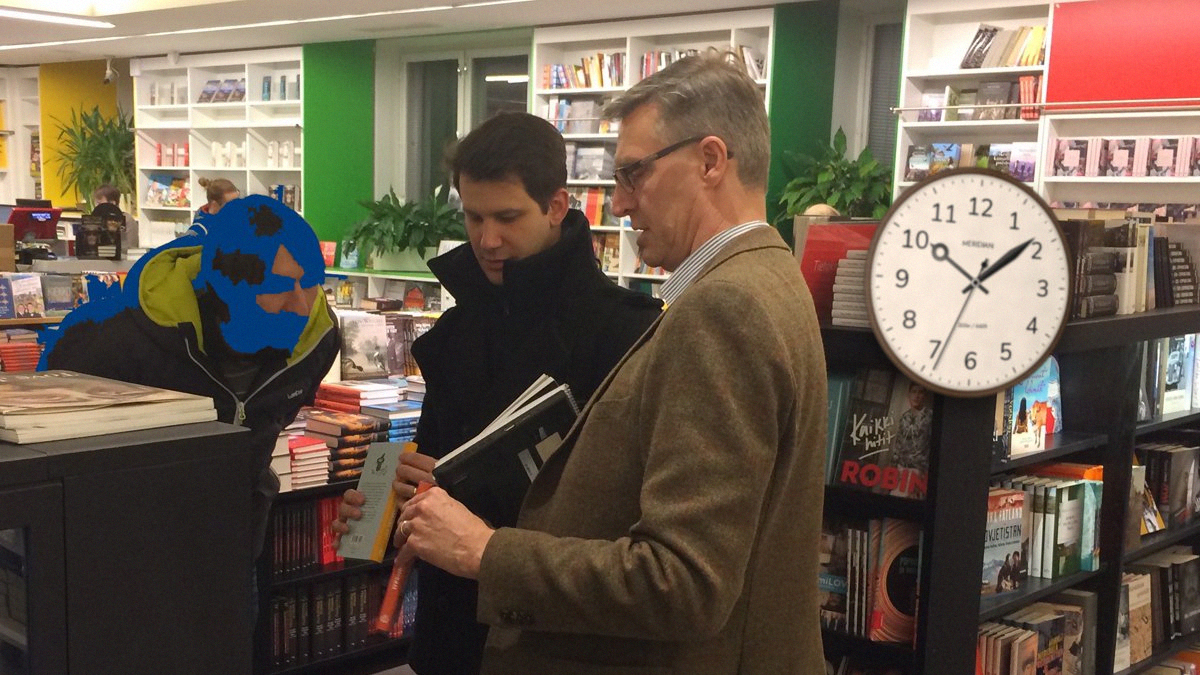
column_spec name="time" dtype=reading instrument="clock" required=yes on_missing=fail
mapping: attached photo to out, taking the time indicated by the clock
10:08:34
